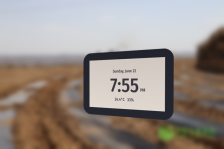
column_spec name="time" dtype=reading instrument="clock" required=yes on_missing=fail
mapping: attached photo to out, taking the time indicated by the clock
7:55
